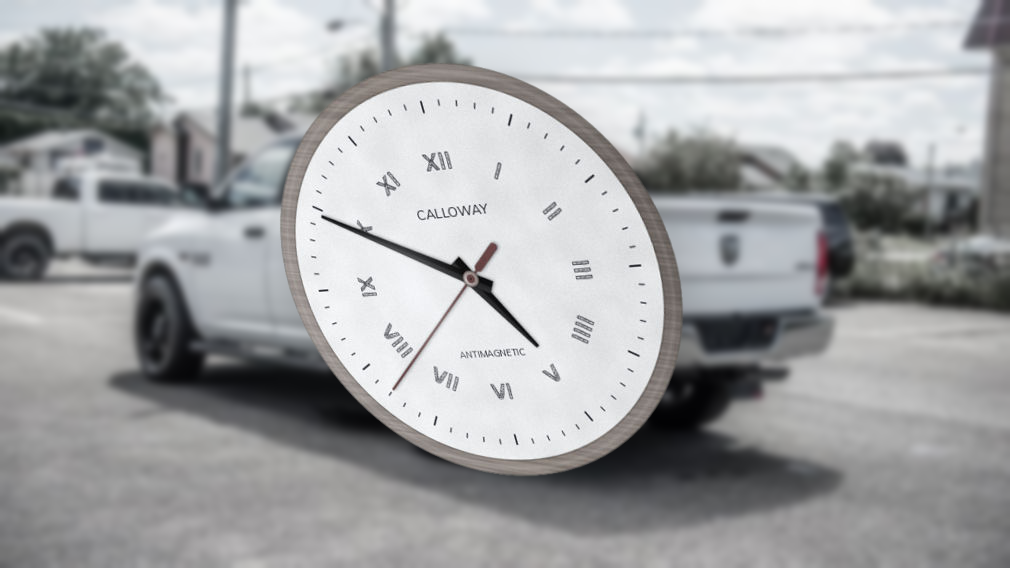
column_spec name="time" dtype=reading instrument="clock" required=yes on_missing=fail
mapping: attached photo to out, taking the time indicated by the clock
4:49:38
